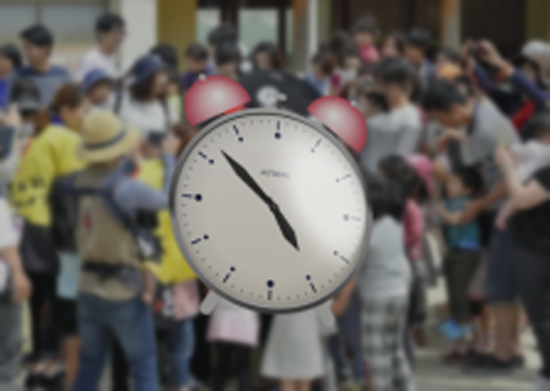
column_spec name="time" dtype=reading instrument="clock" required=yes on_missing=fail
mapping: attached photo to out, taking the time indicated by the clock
4:52
